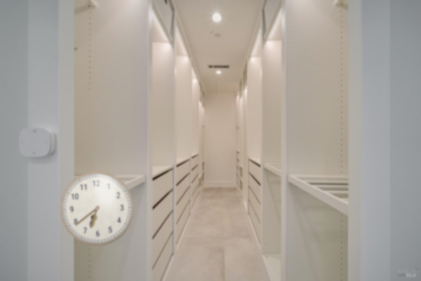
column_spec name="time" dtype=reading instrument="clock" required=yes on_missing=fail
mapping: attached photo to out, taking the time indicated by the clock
6:39
